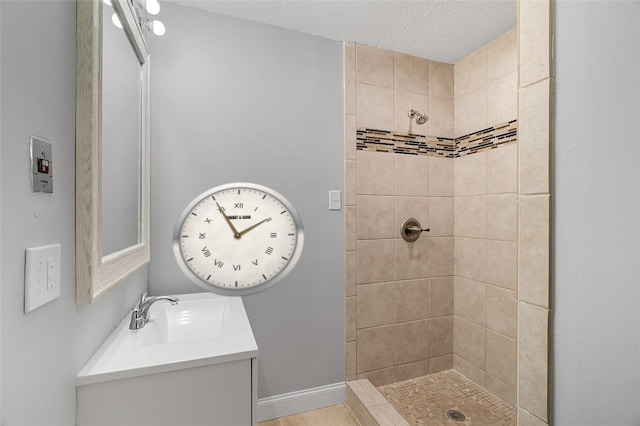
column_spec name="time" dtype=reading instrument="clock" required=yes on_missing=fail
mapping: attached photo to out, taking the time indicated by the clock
1:55
